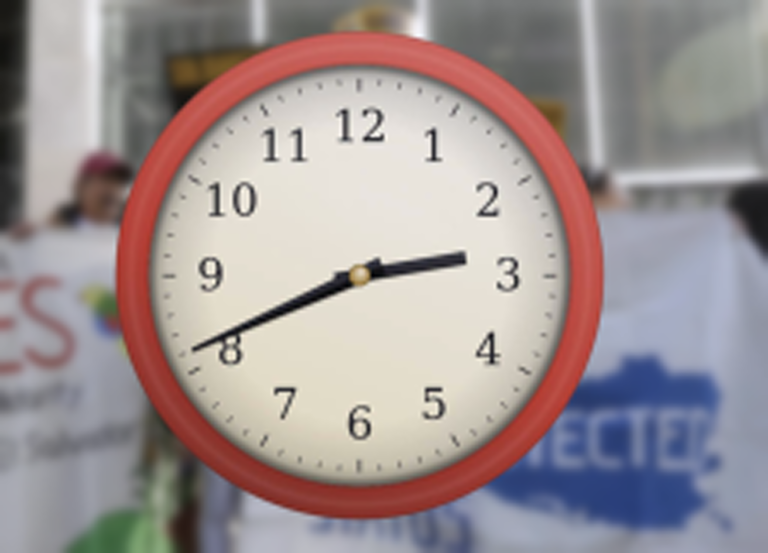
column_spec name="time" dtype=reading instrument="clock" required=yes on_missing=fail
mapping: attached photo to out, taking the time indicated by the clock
2:41
